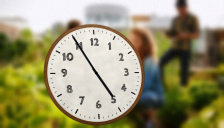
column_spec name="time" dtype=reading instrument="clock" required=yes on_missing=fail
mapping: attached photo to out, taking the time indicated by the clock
4:55
